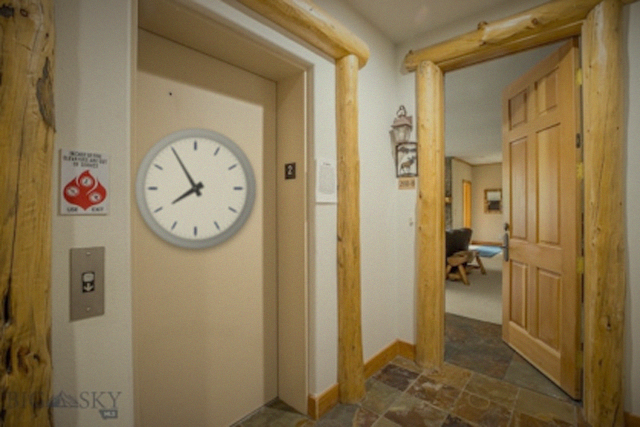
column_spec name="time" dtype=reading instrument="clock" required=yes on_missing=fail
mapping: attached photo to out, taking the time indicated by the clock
7:55
